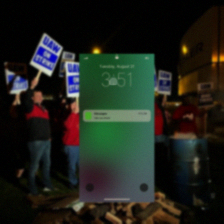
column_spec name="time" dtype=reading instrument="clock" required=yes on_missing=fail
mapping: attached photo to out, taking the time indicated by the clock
3:51
